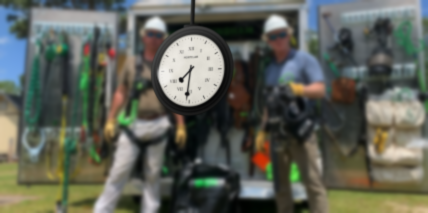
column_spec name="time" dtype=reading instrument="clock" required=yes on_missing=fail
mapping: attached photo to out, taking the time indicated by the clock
7:31
